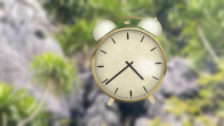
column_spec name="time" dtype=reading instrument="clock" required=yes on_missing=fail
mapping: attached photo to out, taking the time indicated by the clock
4:39
